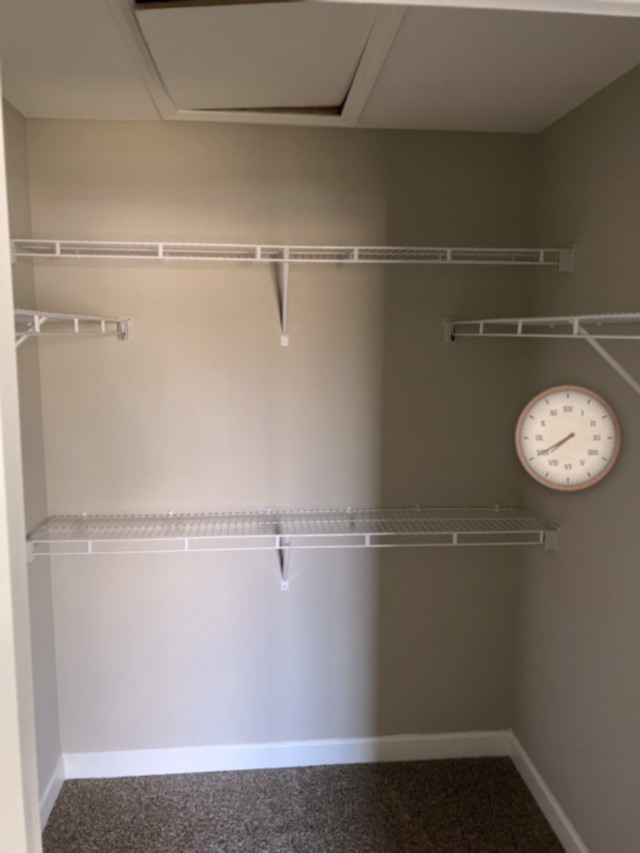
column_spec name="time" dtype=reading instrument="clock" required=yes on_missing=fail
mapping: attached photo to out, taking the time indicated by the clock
7:40
